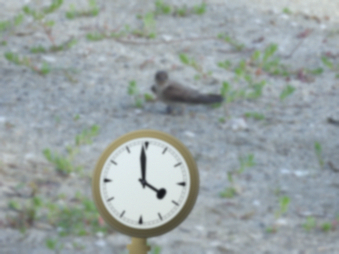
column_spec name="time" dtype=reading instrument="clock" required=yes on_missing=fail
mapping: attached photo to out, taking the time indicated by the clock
3:59
